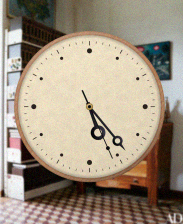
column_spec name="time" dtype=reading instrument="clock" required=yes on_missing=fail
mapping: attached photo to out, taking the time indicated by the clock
5:23:26
